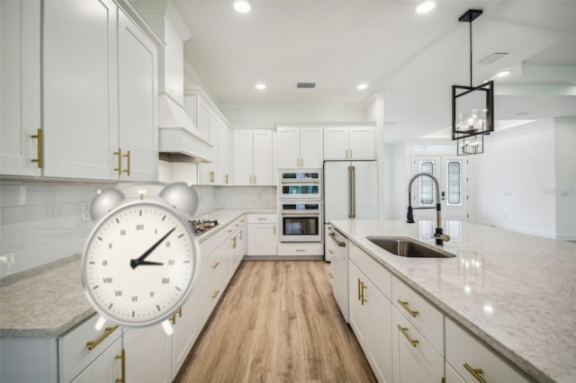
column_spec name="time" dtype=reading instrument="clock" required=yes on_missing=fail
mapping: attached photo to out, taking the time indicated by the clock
3:08
